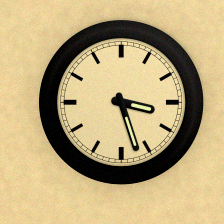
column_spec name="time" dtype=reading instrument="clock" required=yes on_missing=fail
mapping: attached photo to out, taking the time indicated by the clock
3:27
